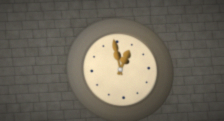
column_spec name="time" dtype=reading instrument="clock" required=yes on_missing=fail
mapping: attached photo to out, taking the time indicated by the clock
12:59
